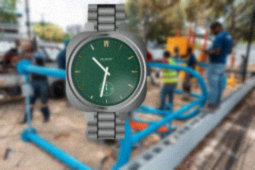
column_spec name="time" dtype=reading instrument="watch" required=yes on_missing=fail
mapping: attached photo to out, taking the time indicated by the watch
10:32
